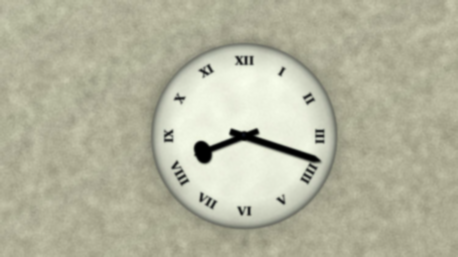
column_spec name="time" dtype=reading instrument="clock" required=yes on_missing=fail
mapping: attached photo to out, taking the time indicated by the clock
8:18
